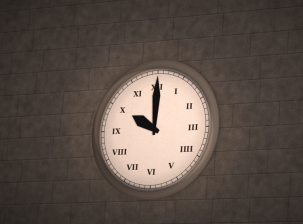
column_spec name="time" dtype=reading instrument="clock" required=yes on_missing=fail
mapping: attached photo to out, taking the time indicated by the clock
10:00
